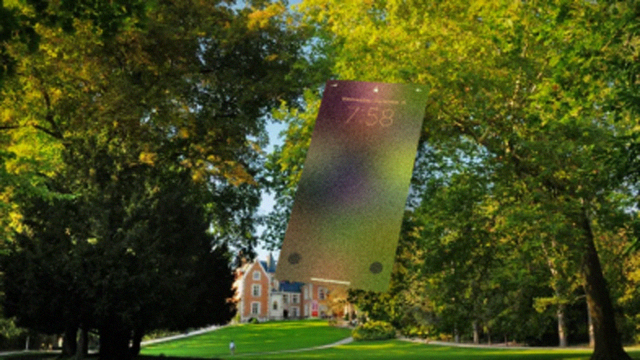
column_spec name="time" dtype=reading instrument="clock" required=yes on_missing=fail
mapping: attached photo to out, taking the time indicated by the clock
7:58
